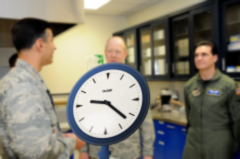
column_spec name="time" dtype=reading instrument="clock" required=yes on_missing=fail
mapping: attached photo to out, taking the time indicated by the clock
9:22
